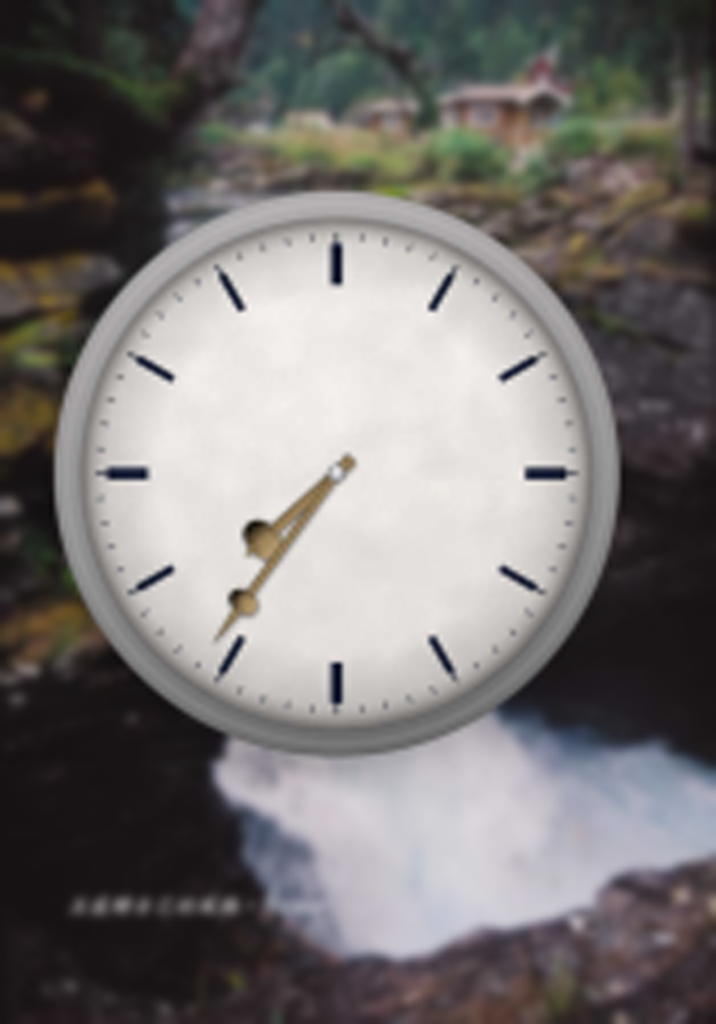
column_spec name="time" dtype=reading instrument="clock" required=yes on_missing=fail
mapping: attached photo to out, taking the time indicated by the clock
7:36
